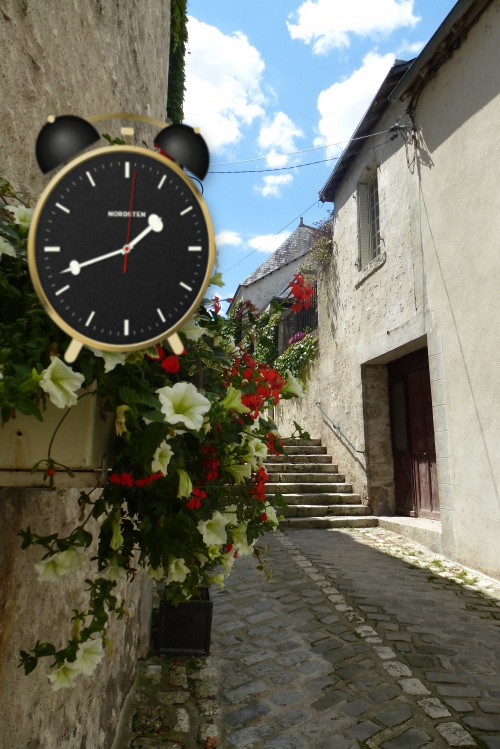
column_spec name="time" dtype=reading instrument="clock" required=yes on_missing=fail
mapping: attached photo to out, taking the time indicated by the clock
1:42:01
